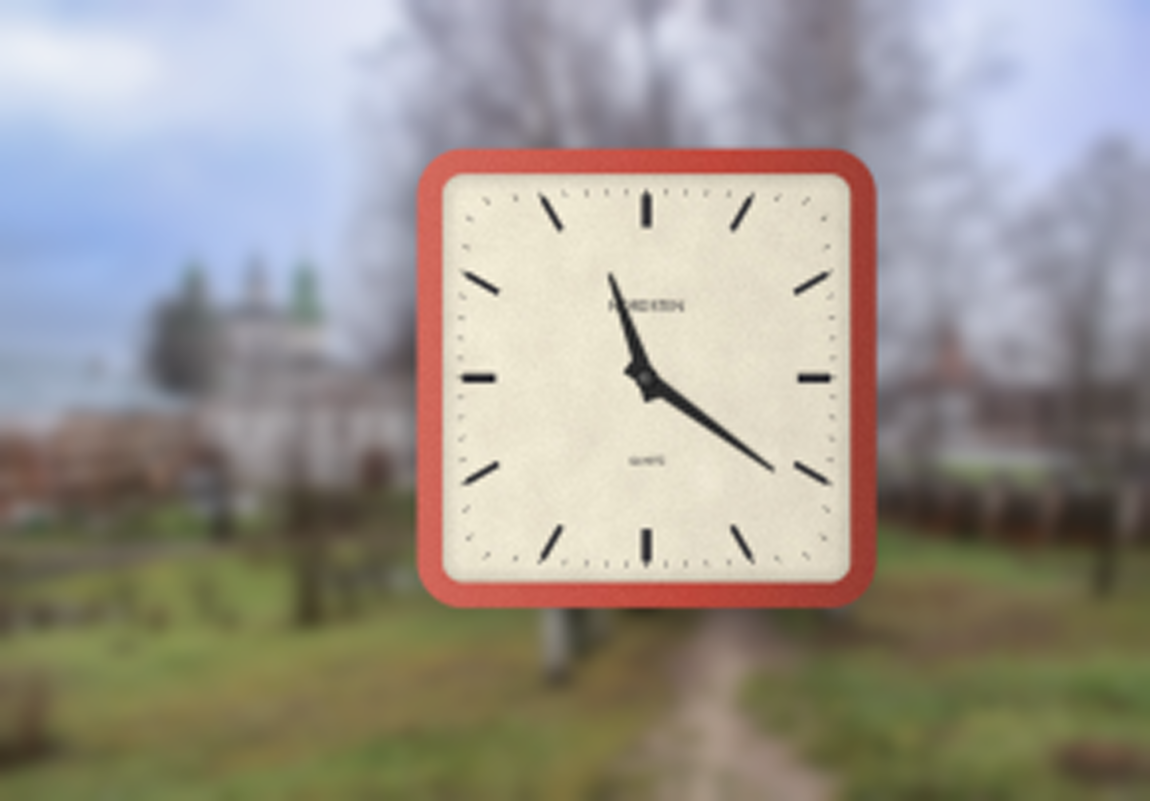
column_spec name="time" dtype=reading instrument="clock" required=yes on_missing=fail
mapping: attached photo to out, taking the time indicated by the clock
11:21
